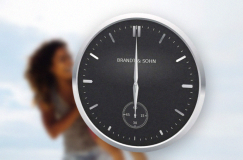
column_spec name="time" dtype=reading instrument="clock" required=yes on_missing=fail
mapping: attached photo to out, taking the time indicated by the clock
6:00
